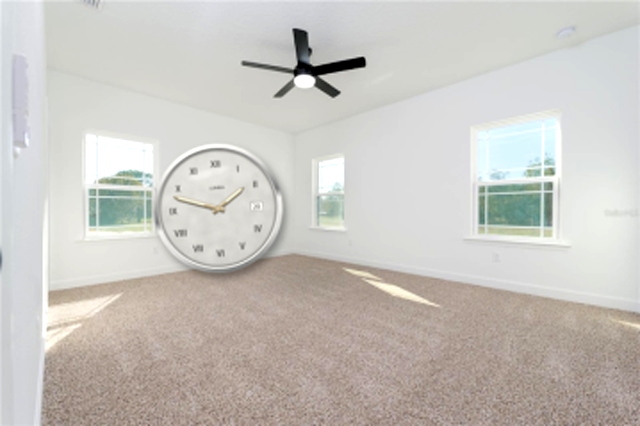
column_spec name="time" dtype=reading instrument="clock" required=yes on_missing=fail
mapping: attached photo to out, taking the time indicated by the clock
1:48
